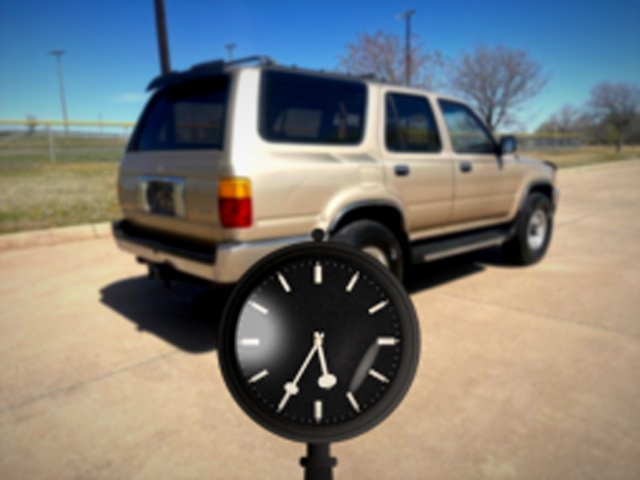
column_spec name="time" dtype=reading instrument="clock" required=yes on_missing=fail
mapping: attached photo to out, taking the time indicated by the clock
5:35
